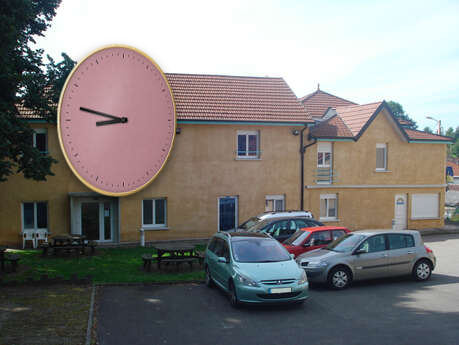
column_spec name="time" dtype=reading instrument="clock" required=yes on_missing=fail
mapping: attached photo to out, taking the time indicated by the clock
8:47
